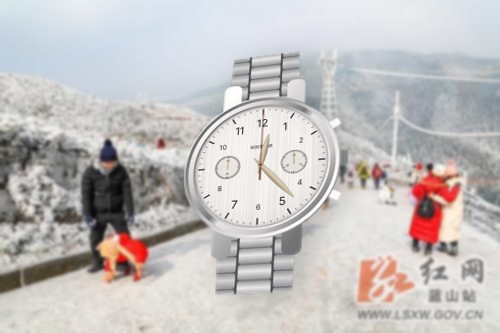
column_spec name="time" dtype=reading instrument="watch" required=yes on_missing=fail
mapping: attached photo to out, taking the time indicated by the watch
12:23
